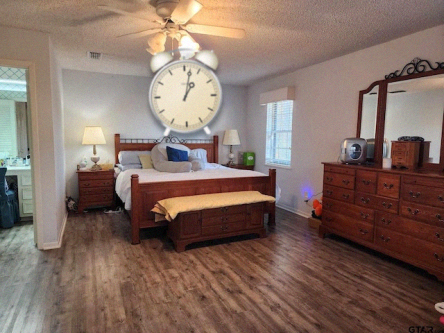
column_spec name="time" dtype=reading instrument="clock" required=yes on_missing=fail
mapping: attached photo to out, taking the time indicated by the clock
1:02
